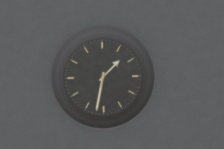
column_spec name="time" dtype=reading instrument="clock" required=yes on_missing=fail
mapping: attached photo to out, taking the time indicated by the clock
1:32
